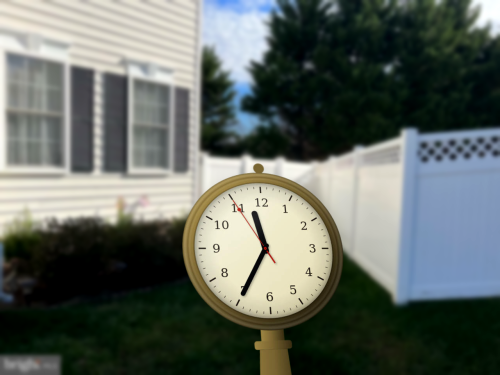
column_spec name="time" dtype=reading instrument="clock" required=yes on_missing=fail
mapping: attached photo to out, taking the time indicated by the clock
11:34:55
